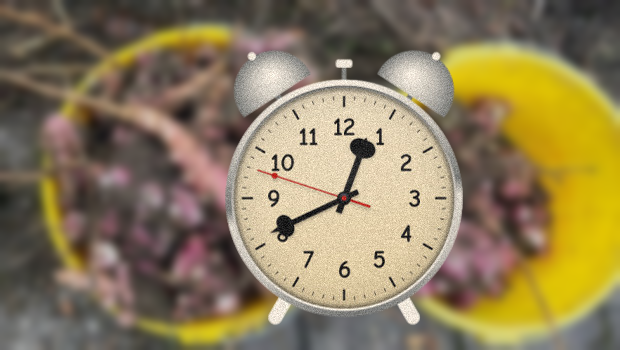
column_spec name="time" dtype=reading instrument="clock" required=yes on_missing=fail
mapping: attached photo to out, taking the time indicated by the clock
12:40:48
